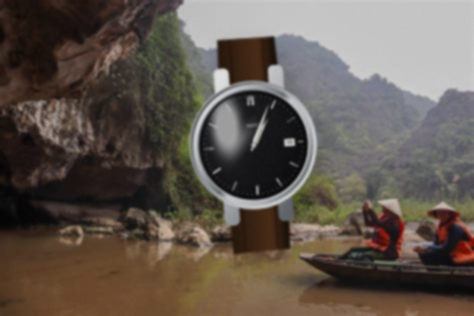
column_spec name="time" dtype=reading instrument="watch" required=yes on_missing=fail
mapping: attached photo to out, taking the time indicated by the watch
1:04
